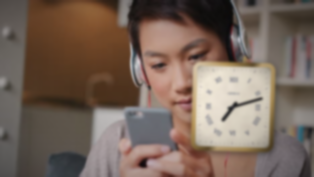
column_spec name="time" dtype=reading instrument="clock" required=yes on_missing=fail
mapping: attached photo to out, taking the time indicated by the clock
7:12
